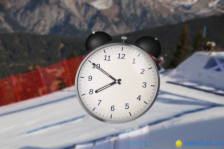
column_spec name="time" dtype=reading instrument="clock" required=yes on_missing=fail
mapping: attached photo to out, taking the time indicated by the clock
7:50
